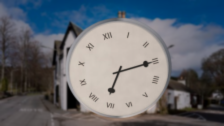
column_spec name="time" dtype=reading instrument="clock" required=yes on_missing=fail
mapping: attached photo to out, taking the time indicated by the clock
7:15
